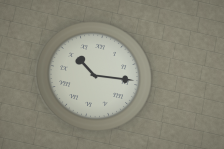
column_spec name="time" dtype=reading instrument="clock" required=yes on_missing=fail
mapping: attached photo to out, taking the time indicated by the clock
10:14
